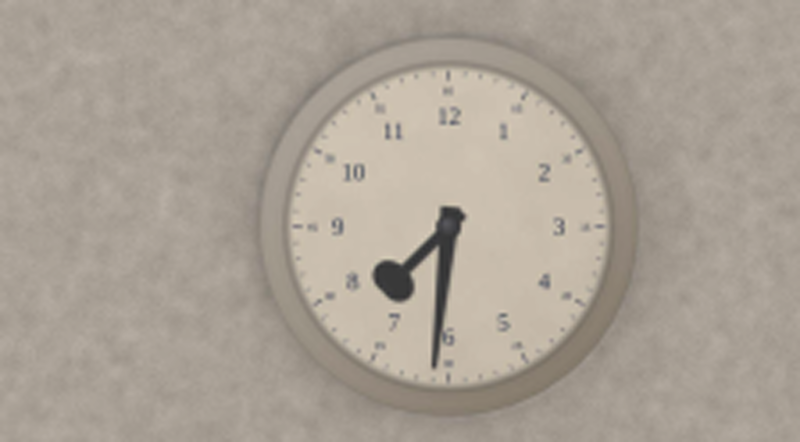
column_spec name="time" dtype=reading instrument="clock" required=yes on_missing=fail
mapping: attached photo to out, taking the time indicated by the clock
7:31
